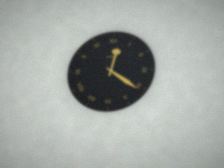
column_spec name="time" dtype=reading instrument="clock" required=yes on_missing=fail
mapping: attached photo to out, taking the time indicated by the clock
12:21
